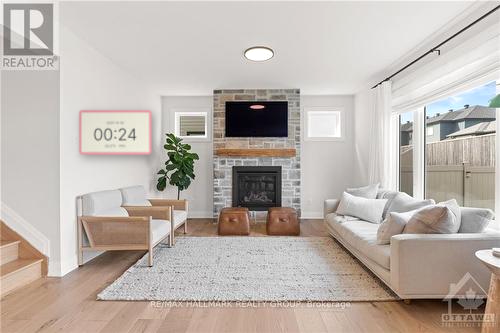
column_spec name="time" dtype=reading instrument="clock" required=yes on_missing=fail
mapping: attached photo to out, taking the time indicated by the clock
0:24
